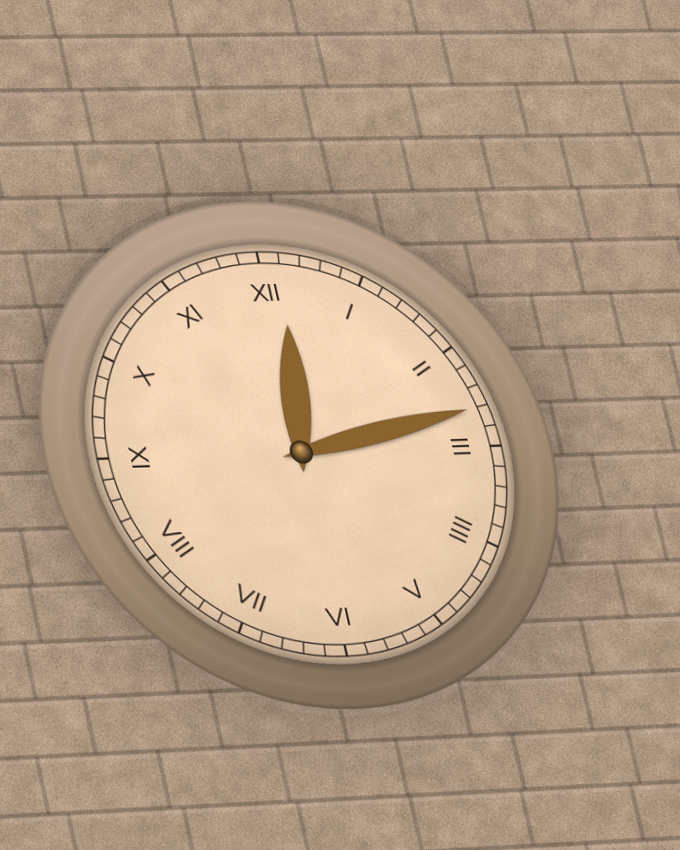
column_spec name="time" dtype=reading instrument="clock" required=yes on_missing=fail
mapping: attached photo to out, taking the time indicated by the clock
12:13
